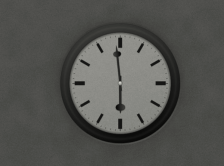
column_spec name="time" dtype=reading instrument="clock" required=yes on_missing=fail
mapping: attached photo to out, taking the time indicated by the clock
5:59
